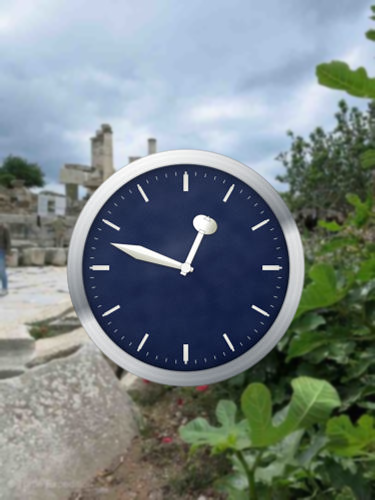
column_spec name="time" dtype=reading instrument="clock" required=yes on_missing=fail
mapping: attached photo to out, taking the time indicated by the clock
12:48
